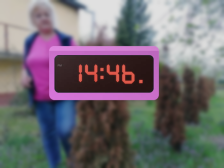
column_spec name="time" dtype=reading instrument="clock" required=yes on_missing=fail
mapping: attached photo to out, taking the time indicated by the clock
14:46
